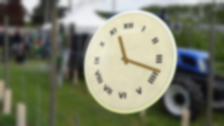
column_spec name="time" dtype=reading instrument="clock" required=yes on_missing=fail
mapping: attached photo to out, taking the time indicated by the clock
11:18
